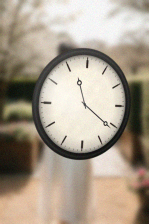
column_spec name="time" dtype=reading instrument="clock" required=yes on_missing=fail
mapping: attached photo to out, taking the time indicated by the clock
11:21
